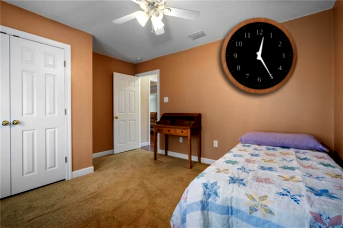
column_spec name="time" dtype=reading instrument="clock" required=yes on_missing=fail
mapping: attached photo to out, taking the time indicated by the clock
12:25
